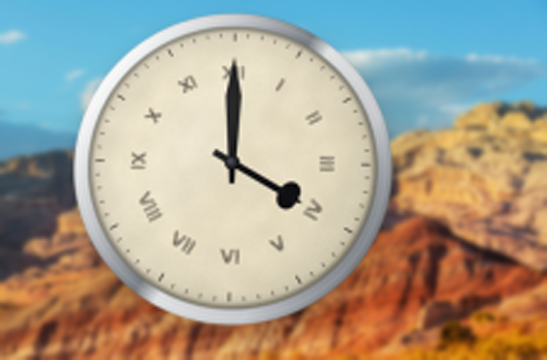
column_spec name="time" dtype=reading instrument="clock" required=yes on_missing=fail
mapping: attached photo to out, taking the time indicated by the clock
4:00
